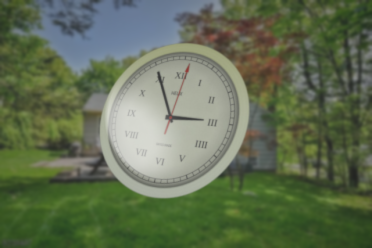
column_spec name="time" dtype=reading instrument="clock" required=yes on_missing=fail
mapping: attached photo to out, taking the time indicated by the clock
2:55:01
